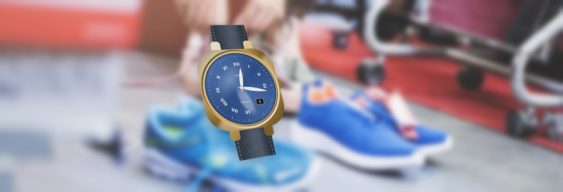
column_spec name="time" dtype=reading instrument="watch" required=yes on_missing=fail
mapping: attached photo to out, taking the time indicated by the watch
12:17
